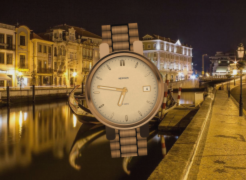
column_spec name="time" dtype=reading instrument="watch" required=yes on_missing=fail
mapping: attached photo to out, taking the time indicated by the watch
6:47
